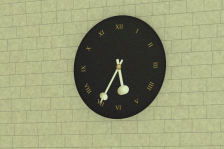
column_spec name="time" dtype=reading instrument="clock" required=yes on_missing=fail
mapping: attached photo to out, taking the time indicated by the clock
5:35
